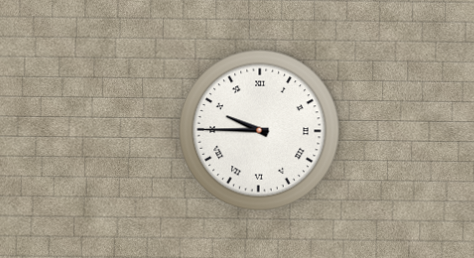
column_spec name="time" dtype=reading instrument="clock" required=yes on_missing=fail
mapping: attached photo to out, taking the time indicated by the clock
9:45
